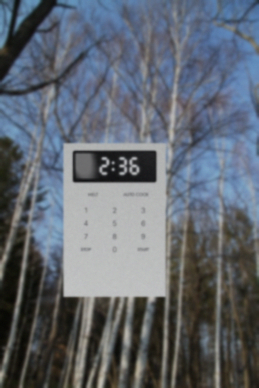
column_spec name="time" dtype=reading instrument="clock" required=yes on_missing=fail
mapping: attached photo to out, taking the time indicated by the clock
2:36
